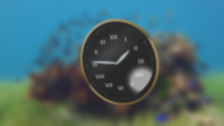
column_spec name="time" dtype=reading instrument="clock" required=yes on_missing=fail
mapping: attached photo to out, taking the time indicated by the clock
1:46
